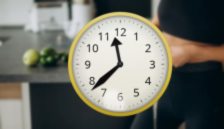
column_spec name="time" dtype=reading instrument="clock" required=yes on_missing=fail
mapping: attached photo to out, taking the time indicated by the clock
11:38
